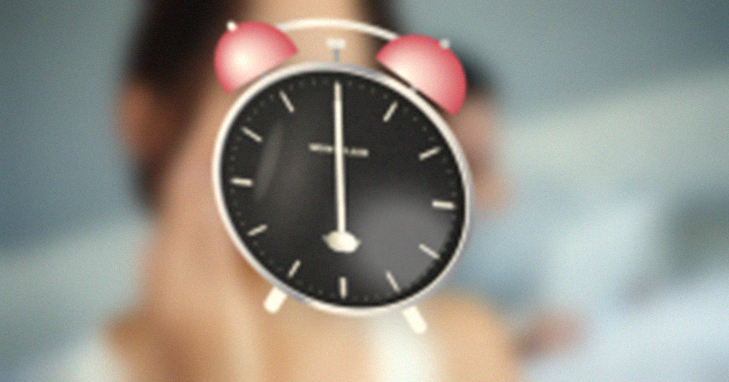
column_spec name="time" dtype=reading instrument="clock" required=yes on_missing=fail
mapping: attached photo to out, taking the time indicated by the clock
6:00
